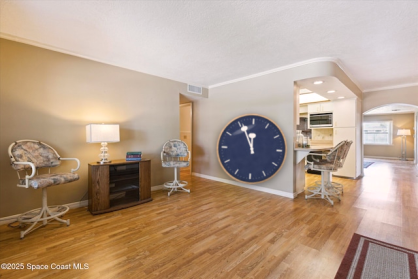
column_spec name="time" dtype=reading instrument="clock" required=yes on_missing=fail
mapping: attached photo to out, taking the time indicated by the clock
11:56
